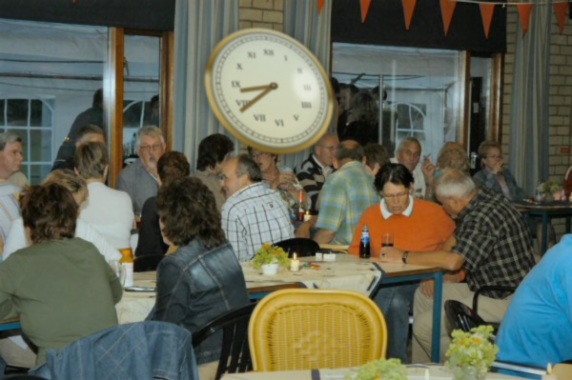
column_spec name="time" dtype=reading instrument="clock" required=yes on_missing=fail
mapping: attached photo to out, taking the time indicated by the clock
8:39
